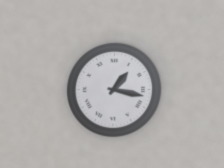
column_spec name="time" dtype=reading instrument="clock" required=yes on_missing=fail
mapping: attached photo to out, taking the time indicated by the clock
1:17
